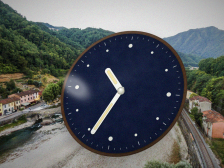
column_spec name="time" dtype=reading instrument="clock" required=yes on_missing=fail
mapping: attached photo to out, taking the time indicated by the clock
10:34
